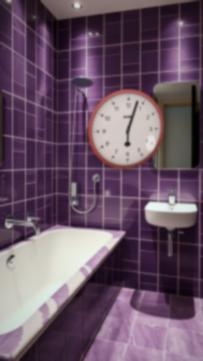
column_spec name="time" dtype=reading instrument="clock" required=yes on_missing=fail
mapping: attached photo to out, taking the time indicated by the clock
6:03
